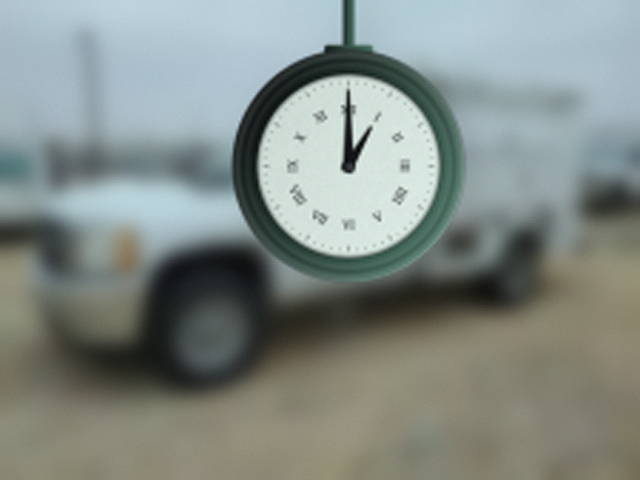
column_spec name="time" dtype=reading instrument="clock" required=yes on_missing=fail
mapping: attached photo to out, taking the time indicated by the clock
1:00
